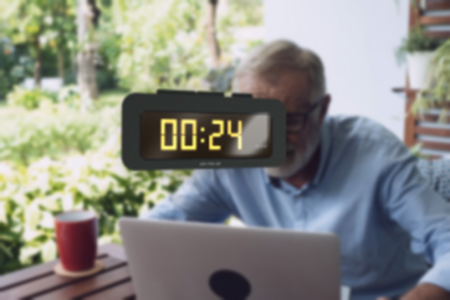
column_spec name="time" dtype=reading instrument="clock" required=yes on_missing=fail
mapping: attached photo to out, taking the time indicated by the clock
0:24
